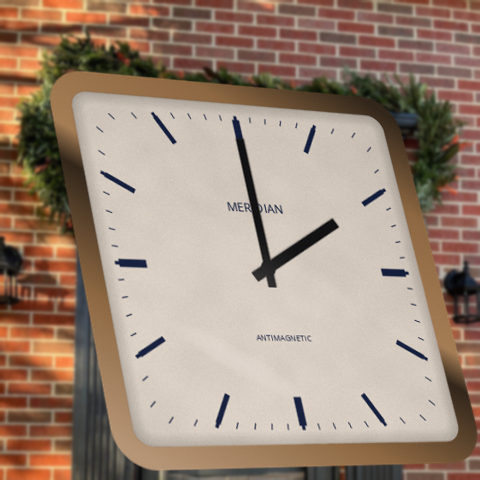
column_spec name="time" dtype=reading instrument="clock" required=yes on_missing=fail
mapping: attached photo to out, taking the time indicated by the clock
2:00
